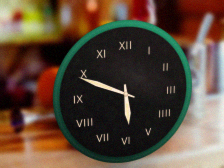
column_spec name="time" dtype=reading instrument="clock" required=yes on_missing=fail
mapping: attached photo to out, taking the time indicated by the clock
5:49
